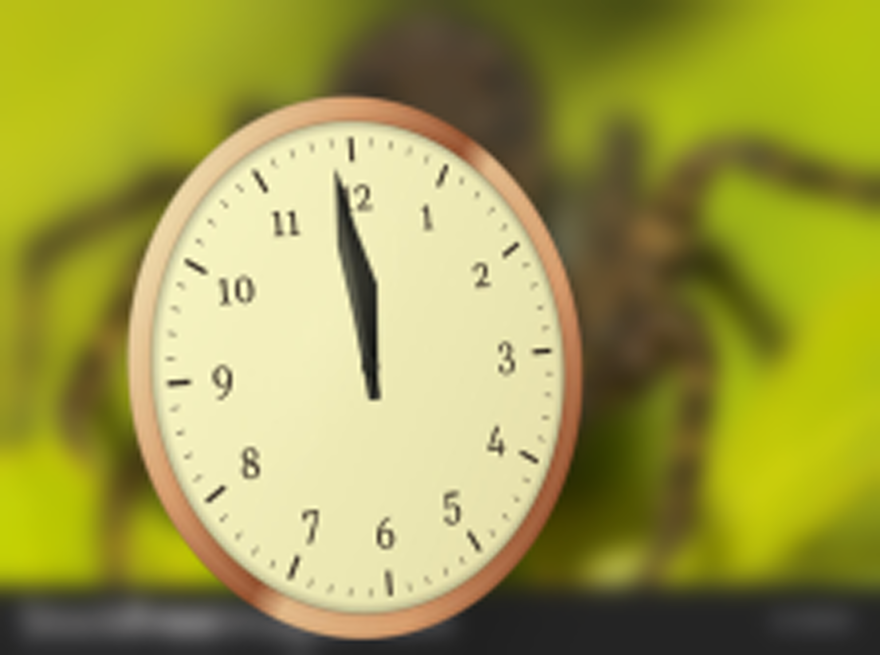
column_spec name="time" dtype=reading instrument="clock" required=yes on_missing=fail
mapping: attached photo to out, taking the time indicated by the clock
11:59
